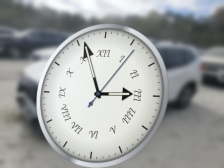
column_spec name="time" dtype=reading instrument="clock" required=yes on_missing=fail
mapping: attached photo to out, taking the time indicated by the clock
2:56:06
